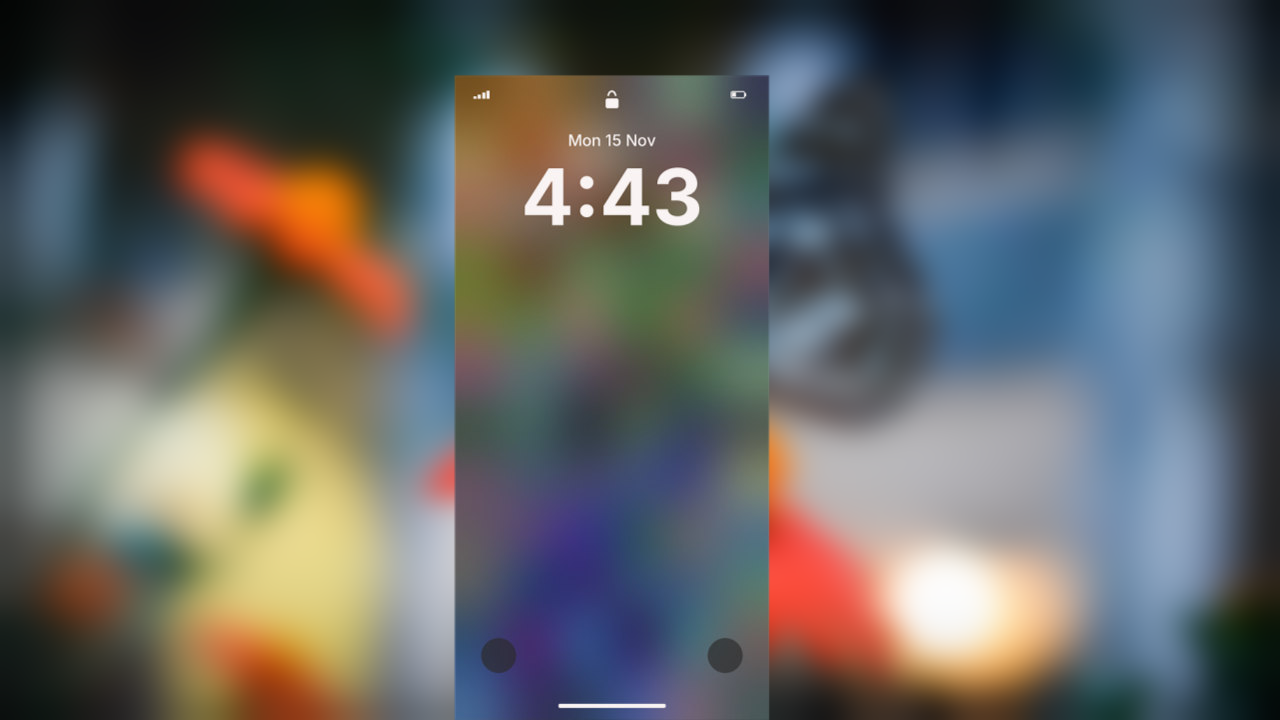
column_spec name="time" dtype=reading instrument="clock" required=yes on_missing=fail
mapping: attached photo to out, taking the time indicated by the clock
4:43
